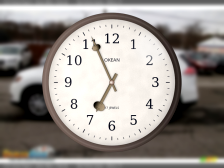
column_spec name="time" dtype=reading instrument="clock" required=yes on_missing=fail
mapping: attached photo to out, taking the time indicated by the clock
6:56
